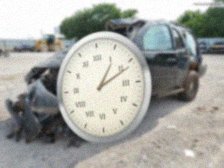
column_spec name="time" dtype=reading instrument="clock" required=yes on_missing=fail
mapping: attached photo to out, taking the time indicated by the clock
1:11
